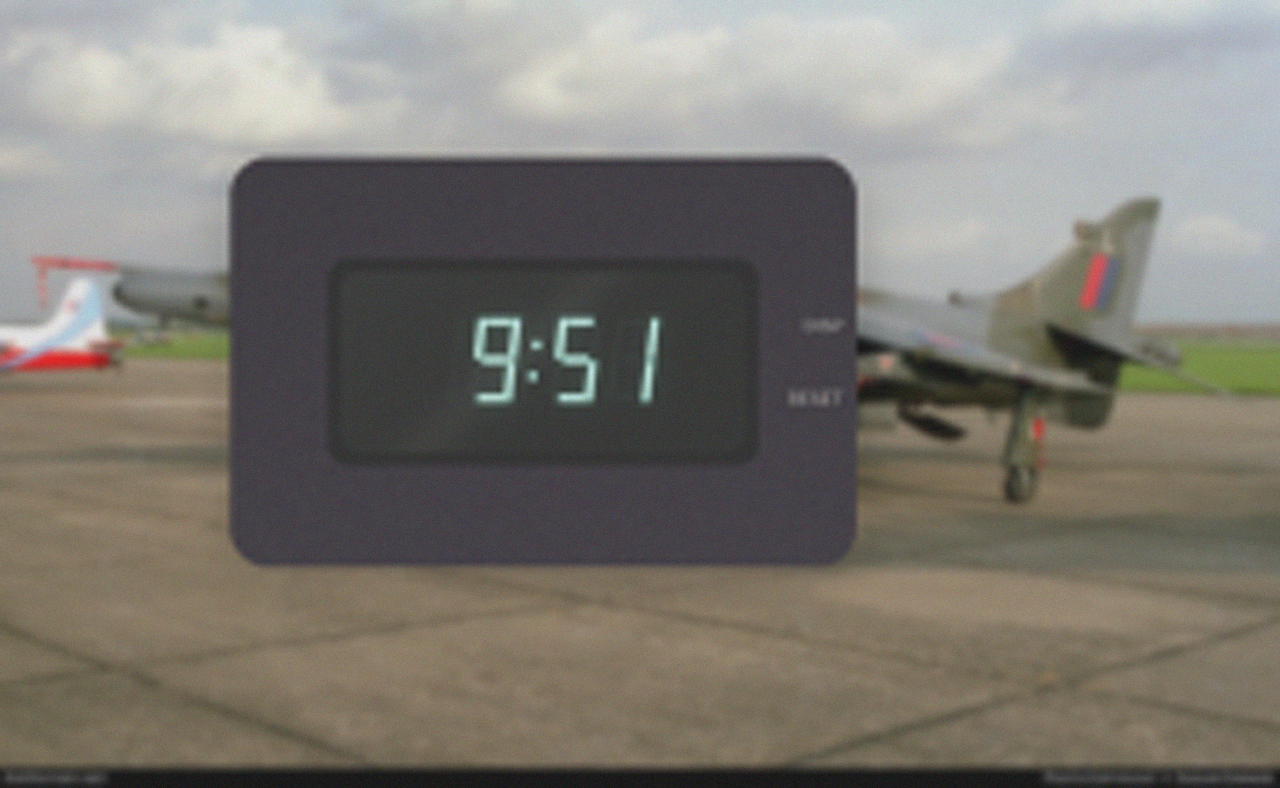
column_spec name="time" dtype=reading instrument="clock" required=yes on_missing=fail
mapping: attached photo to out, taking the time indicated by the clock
9:51
